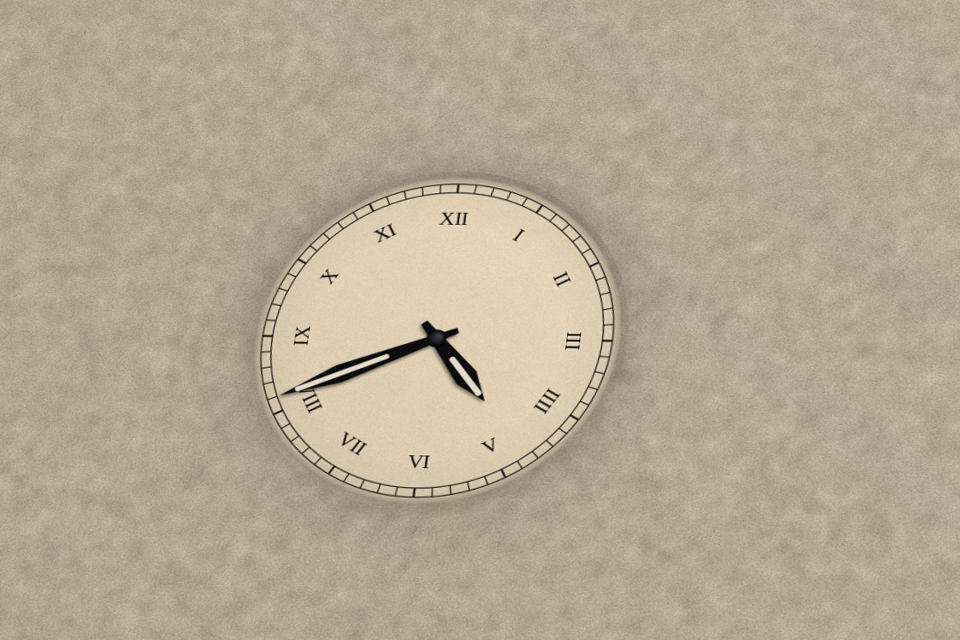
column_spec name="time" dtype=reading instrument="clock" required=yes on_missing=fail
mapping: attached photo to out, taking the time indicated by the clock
4:41
